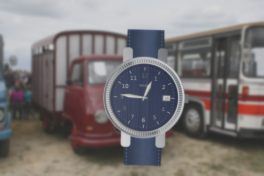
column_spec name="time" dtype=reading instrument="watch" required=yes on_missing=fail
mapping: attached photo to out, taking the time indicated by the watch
12:46
